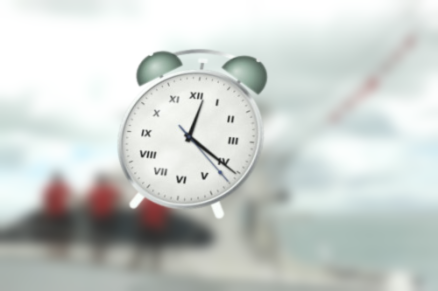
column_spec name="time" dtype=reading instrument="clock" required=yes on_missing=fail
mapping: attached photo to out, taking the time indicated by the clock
12:20:22
